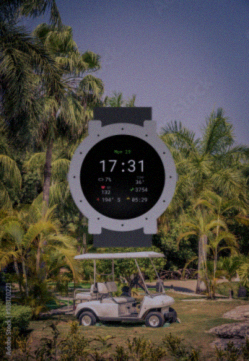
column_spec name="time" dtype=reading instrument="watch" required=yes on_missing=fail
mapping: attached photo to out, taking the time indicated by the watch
17:31
